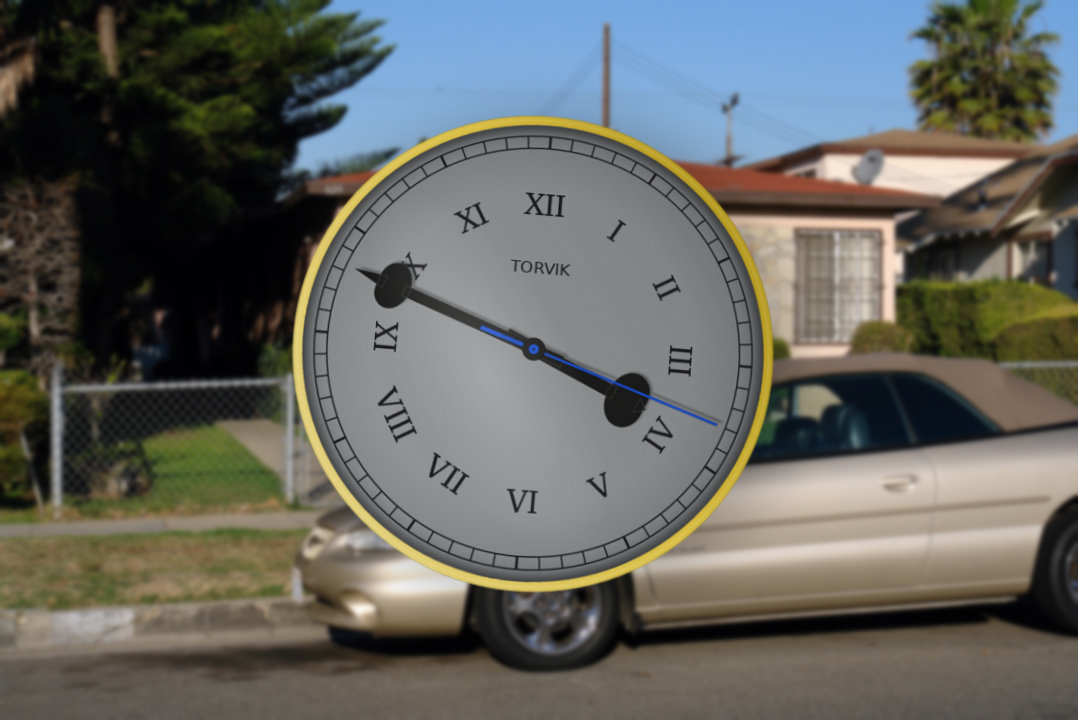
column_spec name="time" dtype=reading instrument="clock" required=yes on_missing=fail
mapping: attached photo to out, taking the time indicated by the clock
3:48:18
